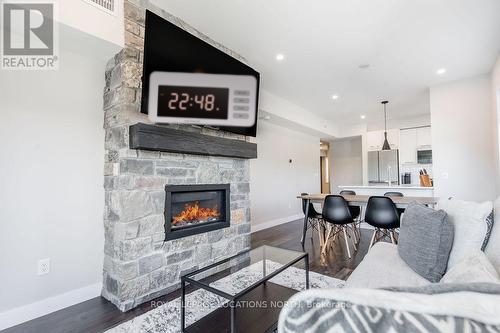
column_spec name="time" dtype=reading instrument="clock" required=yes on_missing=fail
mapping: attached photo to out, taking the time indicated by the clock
22:48
